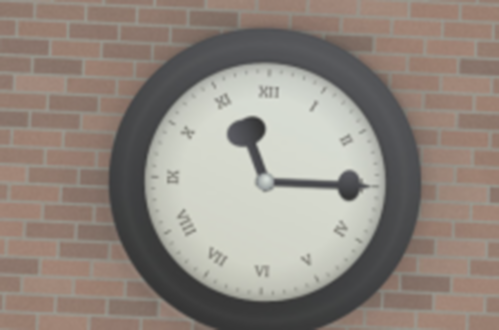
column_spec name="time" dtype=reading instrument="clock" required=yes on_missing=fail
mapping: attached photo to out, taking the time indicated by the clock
11:15
